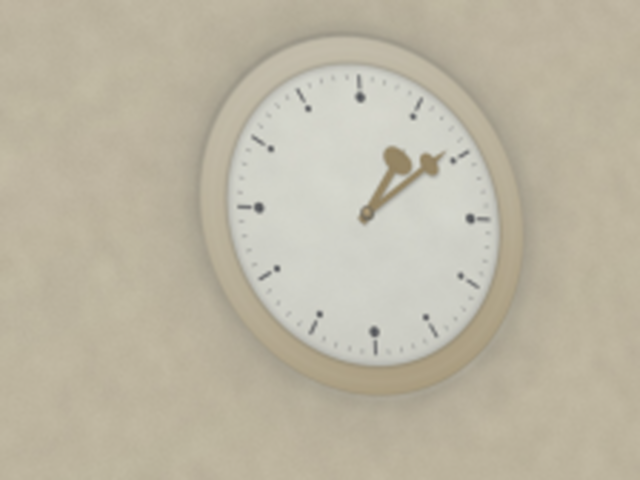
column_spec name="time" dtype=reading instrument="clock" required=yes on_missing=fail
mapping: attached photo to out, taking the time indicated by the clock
1:09
